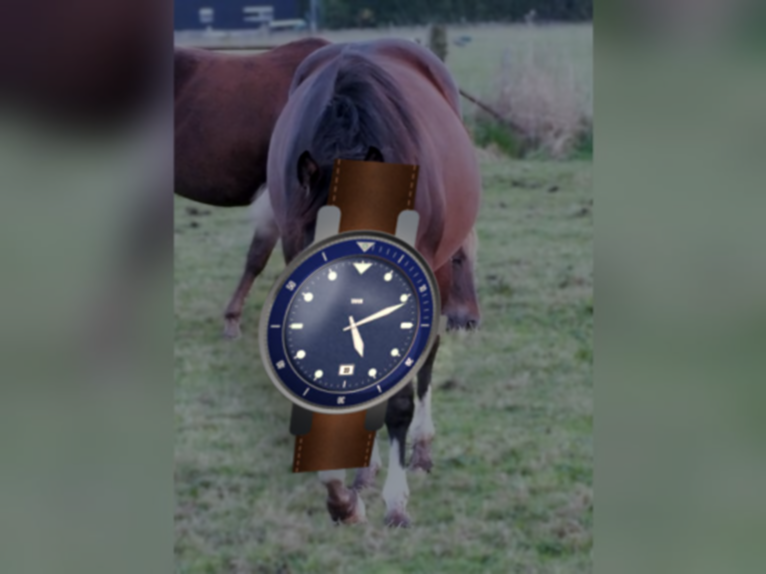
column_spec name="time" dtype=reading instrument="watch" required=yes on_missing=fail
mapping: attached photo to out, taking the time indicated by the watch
5:11
